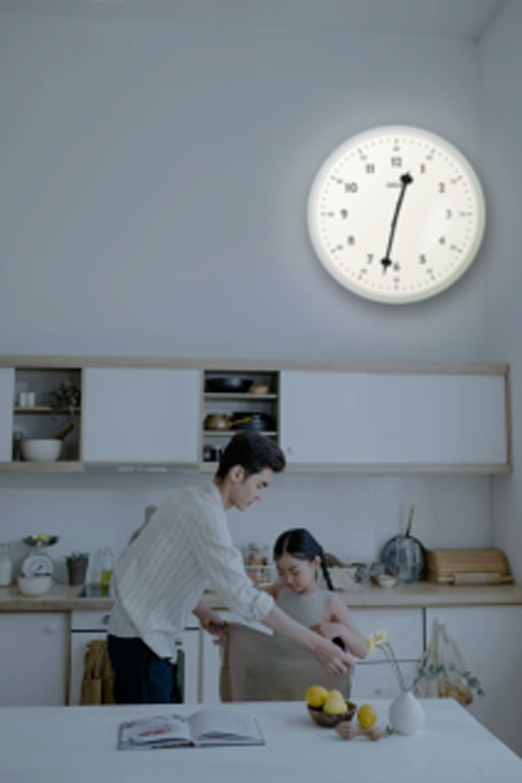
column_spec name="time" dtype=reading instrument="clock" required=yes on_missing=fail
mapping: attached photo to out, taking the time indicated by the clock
12:32
